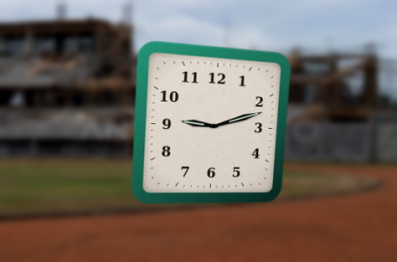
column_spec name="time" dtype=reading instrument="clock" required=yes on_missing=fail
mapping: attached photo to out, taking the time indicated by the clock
9:12
